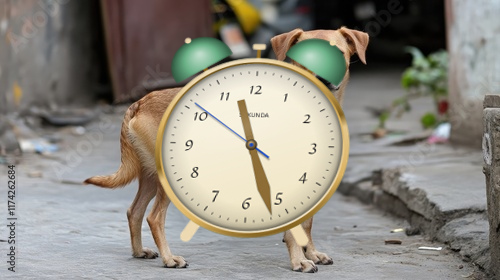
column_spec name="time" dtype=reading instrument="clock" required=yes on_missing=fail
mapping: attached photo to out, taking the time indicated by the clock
11:26:51
